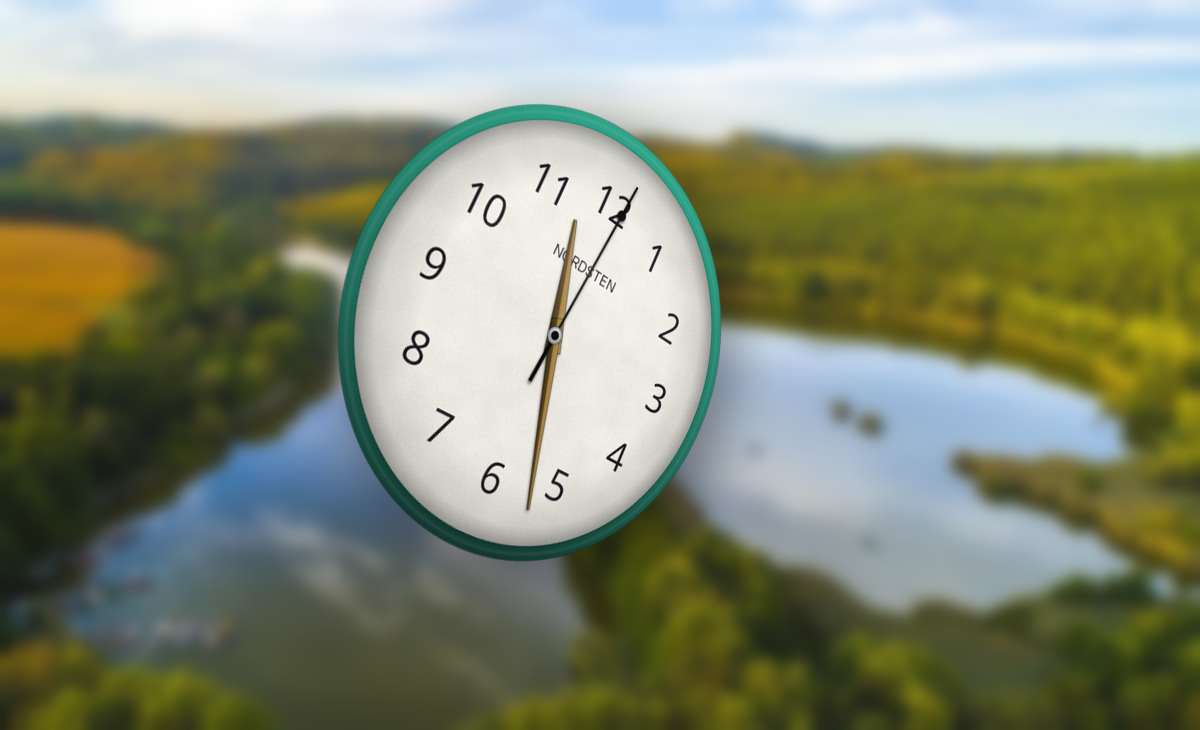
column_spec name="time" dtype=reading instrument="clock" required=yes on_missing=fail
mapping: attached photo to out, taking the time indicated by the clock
11:27:01
